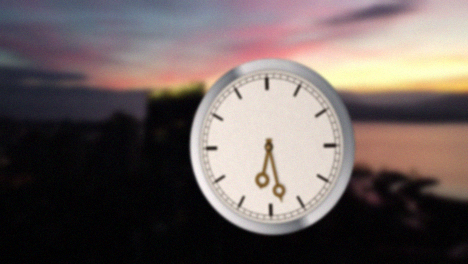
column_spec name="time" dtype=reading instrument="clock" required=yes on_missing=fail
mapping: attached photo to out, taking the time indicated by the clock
6:28
